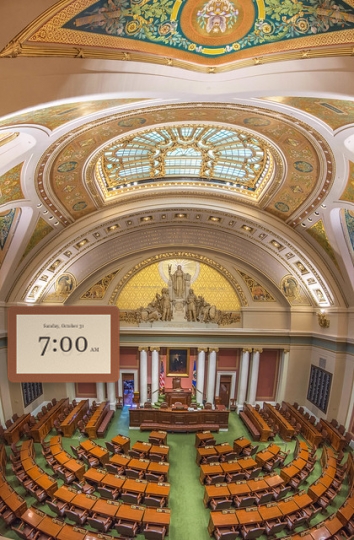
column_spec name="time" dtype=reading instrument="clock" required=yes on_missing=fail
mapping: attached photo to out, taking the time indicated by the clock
7:00
